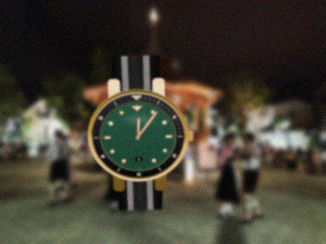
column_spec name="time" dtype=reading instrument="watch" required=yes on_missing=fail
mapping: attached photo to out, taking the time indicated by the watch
12:06
